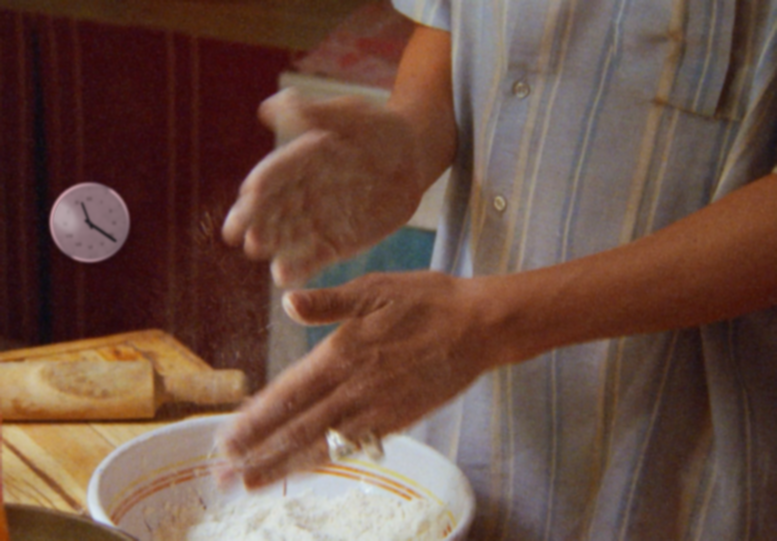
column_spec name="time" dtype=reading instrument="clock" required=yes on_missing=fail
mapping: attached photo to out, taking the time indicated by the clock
11:21
